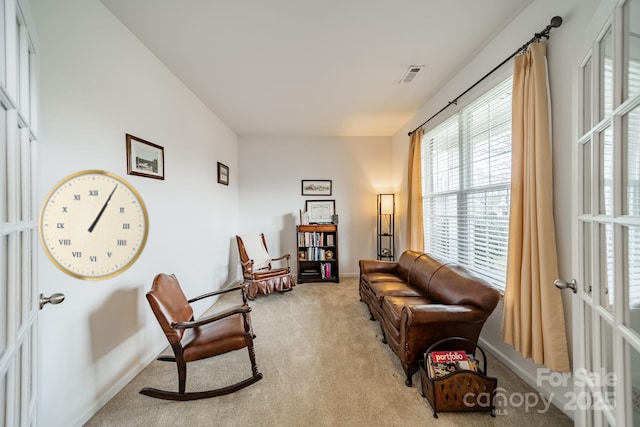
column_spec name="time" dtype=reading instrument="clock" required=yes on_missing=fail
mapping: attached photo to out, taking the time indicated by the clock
1:05
